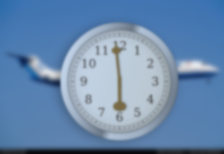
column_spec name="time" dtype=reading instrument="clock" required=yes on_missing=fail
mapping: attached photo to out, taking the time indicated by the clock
5:59
